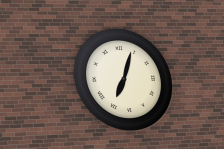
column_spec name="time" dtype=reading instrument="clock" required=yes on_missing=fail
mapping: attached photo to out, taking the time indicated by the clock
7:04
